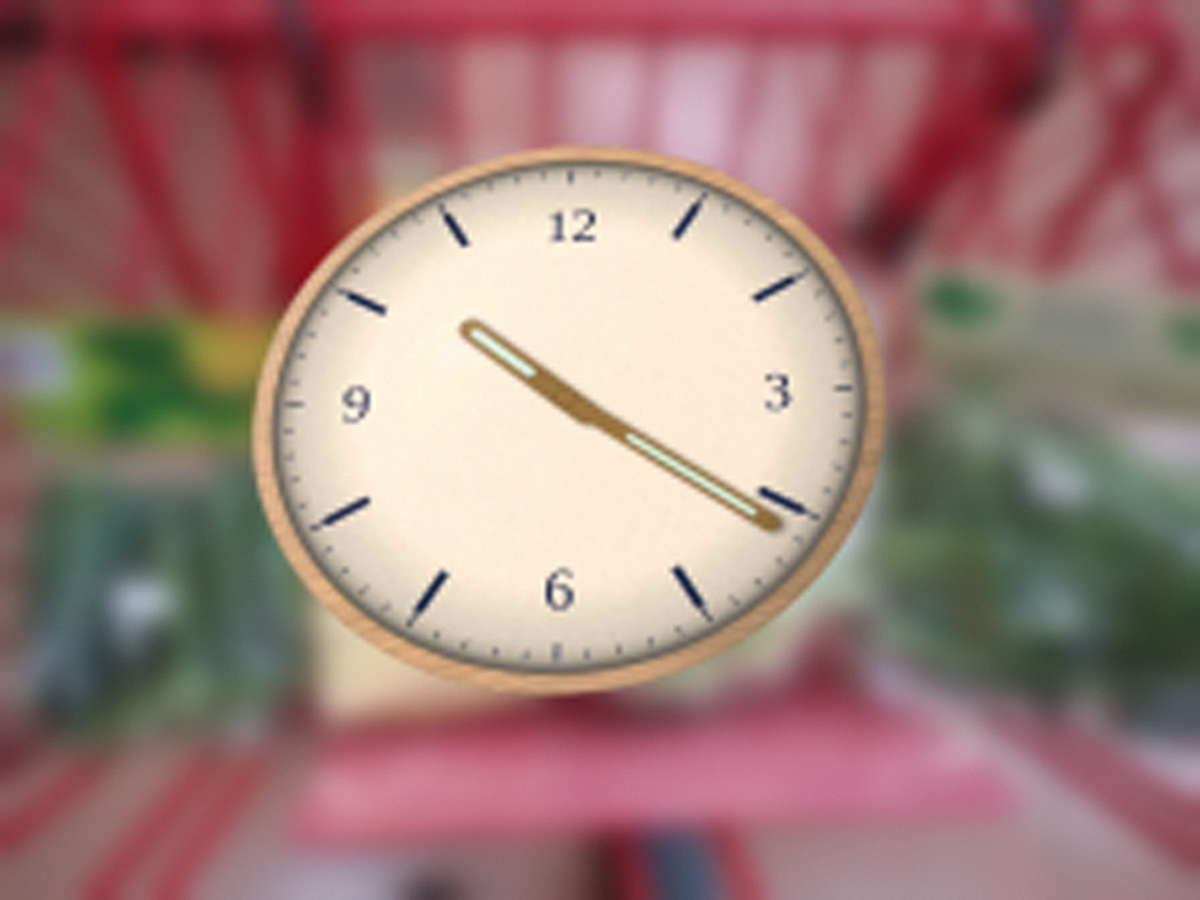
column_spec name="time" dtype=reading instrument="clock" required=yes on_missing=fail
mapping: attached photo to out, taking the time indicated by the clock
10:21
